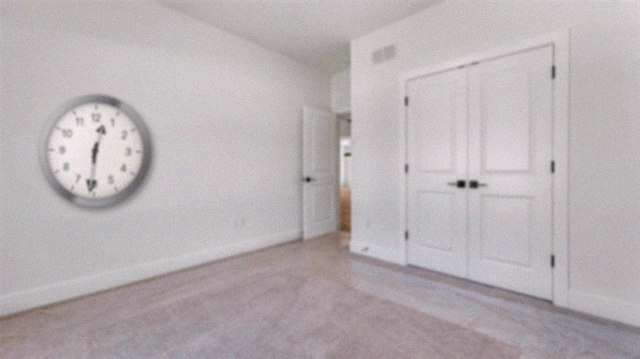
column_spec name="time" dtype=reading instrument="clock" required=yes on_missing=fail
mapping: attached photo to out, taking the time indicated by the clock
12:31
